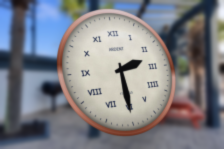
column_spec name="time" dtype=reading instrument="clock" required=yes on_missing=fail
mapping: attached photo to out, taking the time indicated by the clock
2:30
